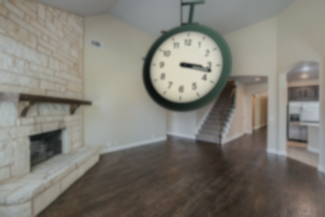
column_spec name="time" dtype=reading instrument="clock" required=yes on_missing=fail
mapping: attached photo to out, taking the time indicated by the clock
3:17
